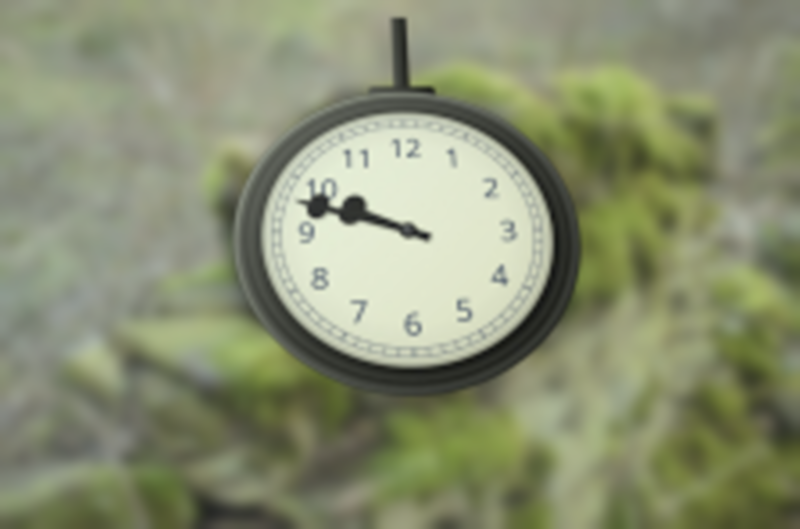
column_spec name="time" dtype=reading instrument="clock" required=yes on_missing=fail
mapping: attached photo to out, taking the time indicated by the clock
9:48
